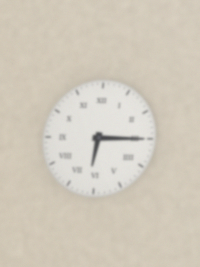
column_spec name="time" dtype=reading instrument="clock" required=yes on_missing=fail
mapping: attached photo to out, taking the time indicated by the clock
6:15
